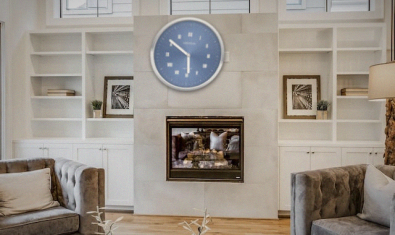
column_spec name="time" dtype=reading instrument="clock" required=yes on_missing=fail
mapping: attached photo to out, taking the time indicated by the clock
5:51
